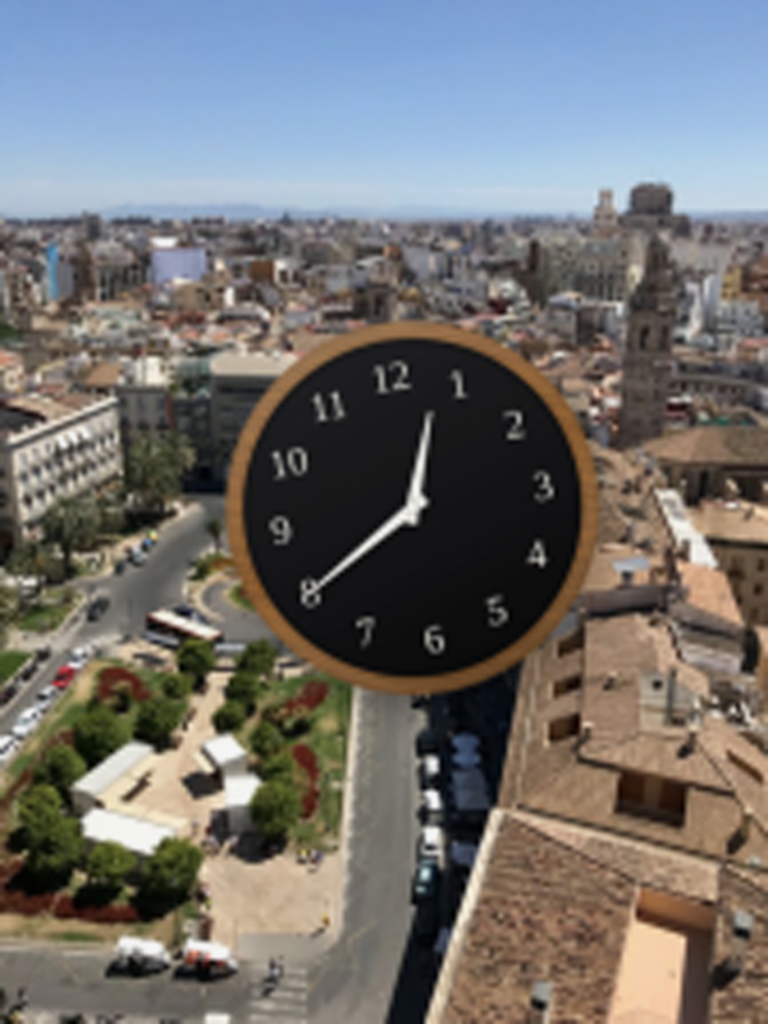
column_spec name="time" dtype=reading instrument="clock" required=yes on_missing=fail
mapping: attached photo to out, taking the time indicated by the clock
12:40
